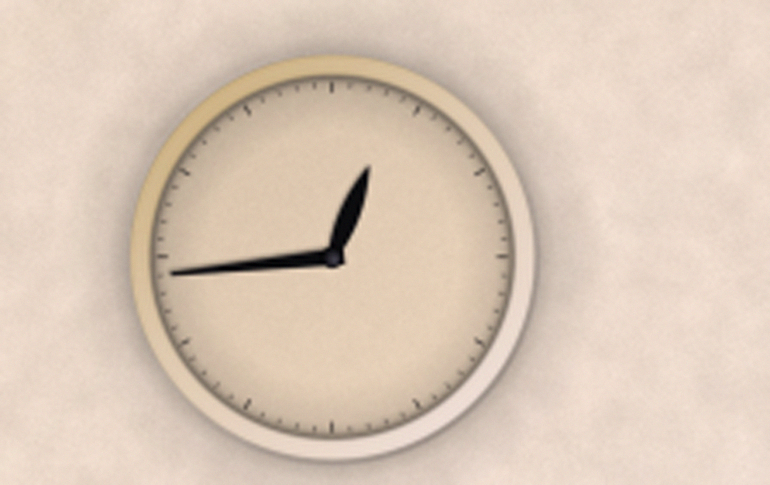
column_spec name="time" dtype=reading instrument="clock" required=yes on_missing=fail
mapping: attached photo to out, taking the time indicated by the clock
12:44
